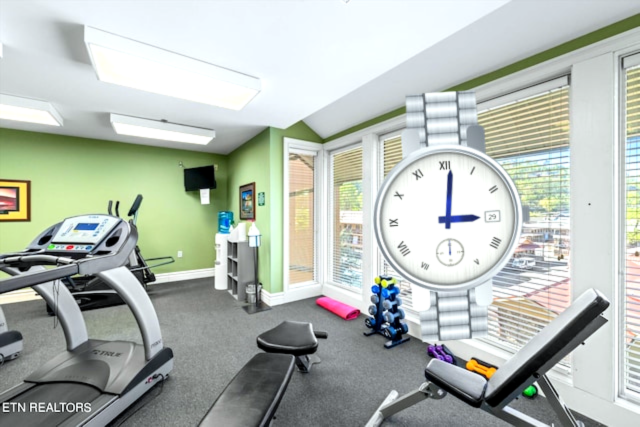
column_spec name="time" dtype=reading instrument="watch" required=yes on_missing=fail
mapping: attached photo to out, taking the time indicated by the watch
3:01
